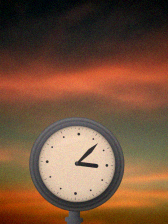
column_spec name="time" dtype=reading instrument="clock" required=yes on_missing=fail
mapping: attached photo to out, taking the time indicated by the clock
3:07
